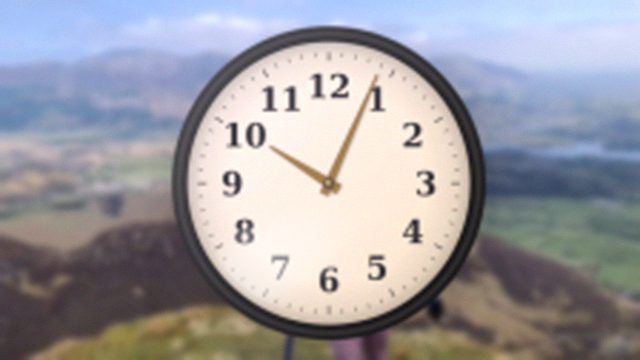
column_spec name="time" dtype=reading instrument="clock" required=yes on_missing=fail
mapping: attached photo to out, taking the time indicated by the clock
10:04
